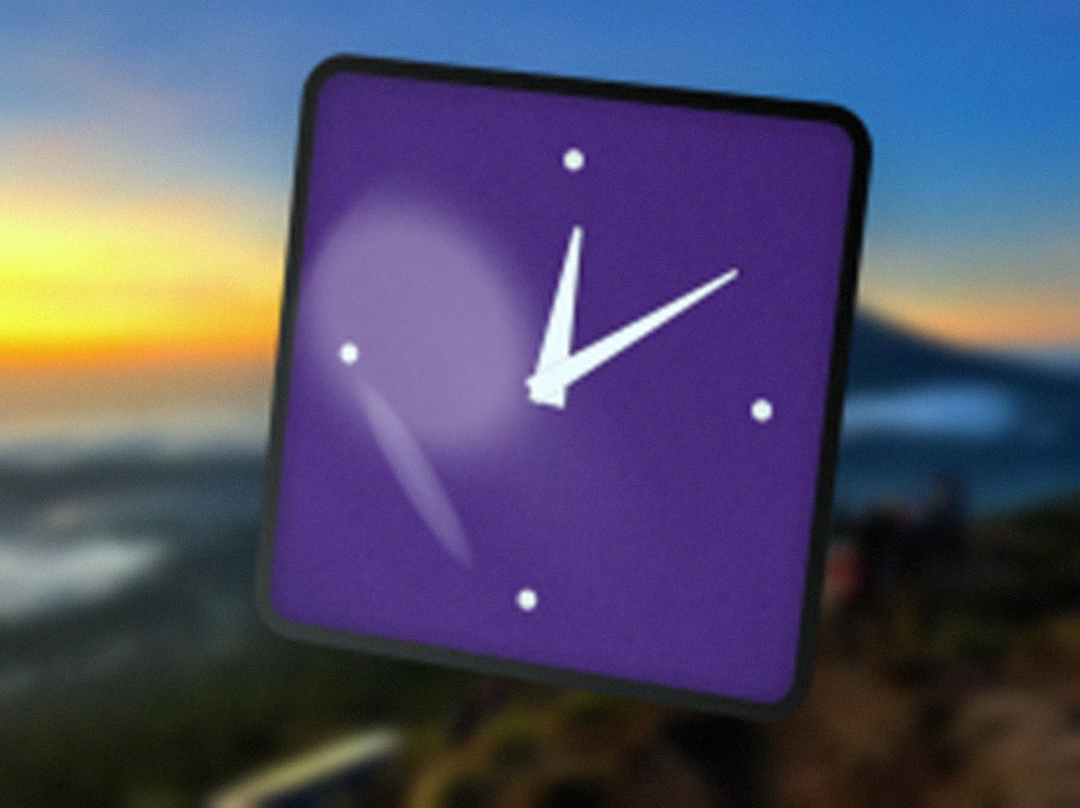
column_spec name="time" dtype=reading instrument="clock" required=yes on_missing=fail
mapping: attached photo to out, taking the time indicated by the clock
12:09
